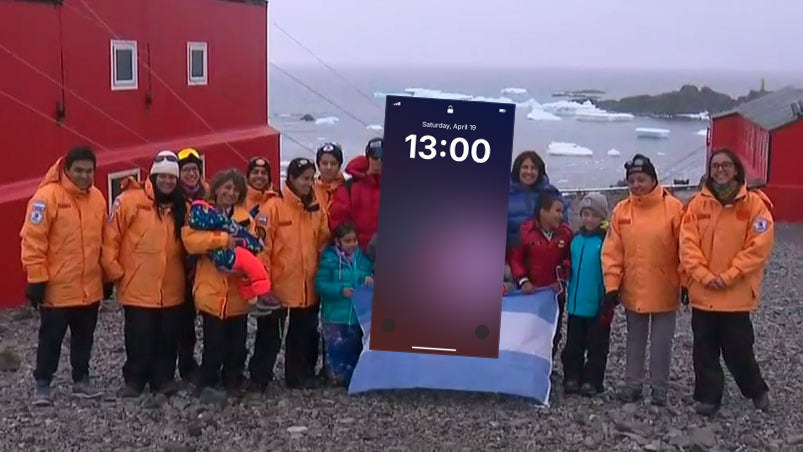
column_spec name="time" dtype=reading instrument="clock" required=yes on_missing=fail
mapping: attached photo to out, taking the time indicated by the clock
13:00
